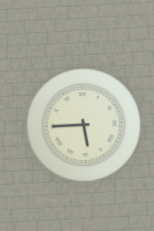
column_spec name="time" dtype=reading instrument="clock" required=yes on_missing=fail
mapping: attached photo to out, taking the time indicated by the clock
5:45
